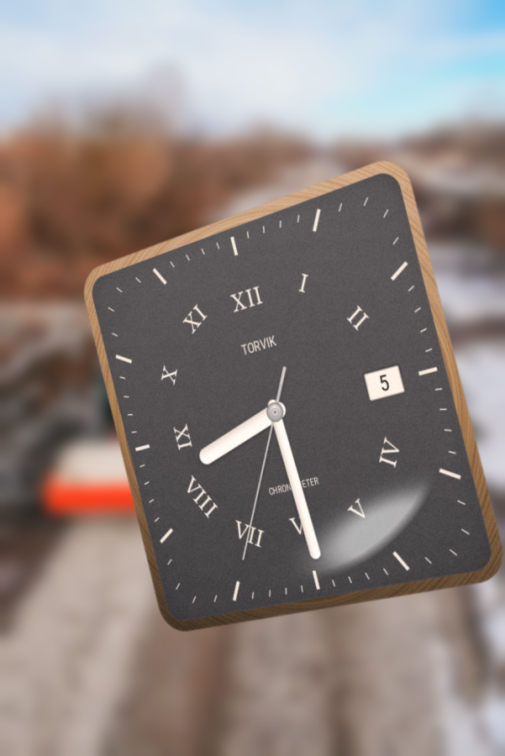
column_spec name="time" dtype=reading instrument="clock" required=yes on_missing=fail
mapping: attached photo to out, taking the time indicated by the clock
8:29:35
